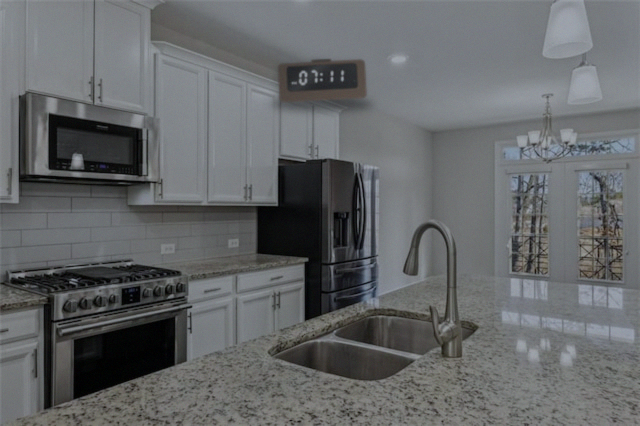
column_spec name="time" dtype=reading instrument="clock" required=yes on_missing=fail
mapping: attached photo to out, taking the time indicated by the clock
7:11
